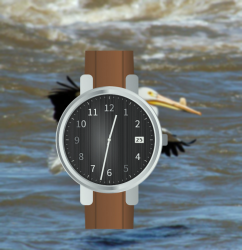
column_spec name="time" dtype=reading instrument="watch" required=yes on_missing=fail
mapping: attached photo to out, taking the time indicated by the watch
12:32
